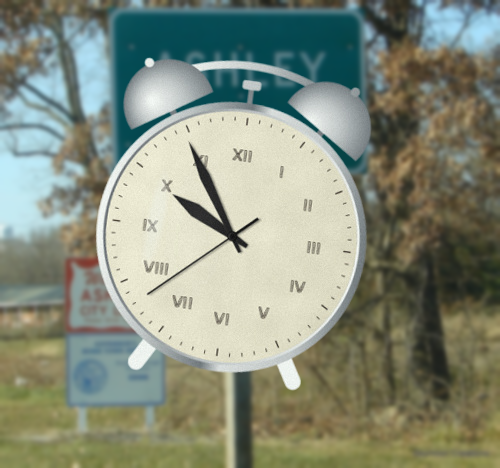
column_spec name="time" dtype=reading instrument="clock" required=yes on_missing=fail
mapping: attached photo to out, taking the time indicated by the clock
9:54:38
